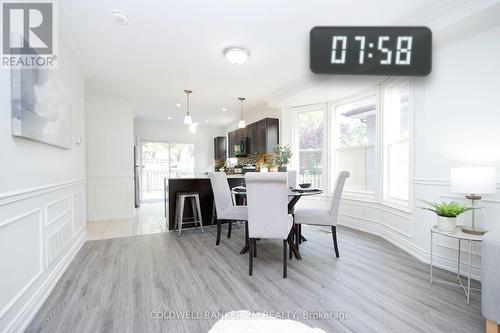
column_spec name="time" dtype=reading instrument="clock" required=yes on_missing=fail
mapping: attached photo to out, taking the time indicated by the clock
7:58
